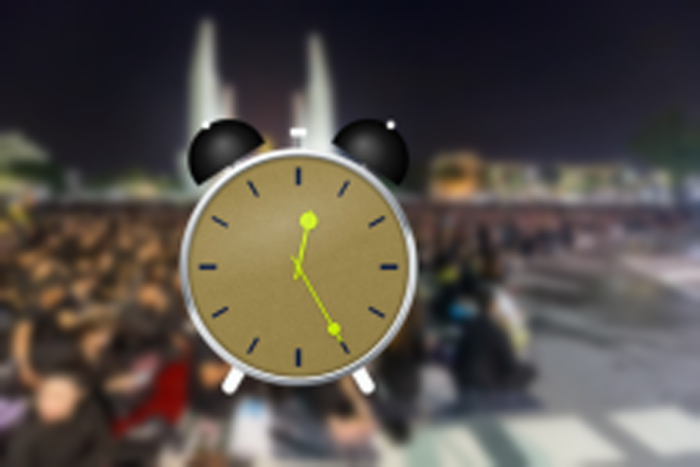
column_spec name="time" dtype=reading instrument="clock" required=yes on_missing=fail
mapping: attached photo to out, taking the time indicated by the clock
12:25
